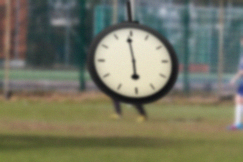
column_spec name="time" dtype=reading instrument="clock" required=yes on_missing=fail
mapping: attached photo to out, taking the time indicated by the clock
5:59
